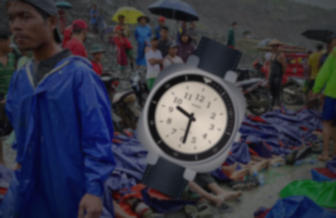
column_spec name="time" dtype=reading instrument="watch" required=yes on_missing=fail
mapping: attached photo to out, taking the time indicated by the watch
9:29
